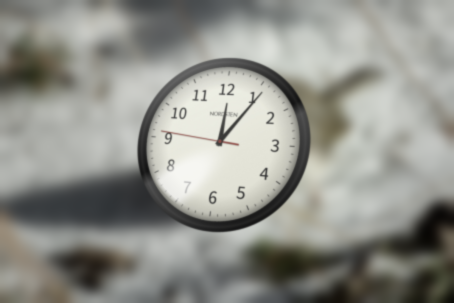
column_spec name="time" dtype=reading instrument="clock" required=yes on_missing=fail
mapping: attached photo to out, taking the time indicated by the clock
12:05:46
